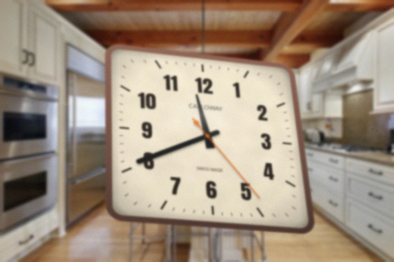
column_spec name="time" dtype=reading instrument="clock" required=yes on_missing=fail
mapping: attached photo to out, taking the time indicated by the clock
11:40:24
